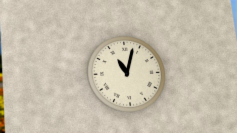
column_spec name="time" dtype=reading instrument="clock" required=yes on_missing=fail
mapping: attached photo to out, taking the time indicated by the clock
11:03
